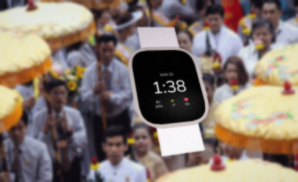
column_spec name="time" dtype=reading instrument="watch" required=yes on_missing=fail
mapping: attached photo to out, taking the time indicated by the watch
1:38
